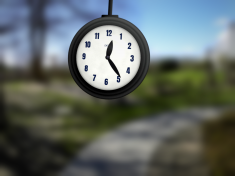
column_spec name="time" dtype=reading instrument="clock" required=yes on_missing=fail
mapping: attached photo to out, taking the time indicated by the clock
12:24
